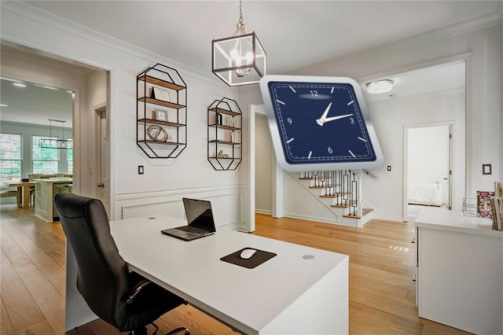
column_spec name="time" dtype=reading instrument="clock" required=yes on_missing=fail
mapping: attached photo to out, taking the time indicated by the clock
1:13
